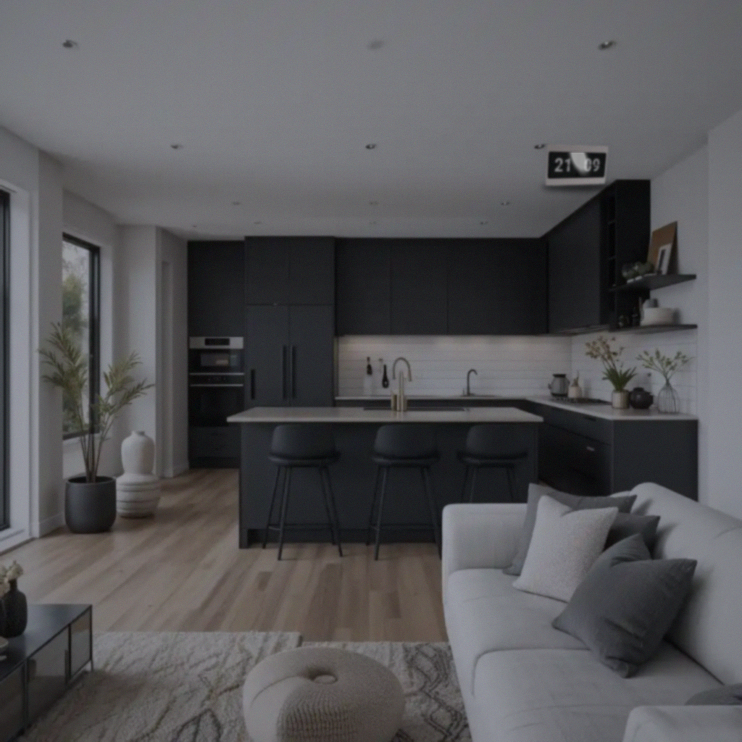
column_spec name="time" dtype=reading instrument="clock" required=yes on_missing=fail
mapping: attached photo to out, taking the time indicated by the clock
21:09
